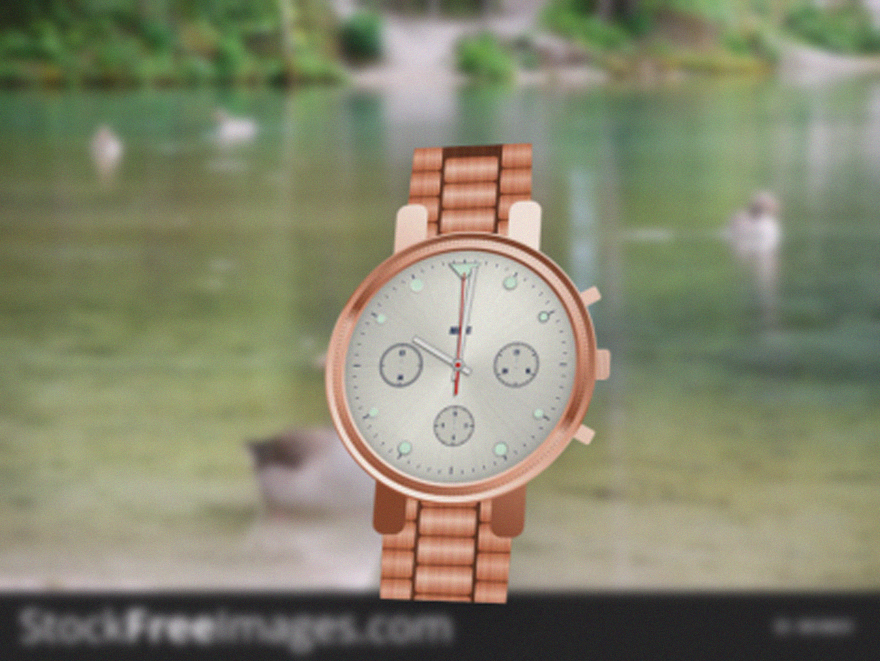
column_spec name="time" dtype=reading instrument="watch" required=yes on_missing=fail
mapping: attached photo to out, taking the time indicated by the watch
10:01
